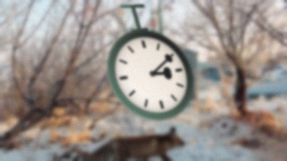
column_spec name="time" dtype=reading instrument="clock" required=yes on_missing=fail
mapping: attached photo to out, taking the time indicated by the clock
3:10
